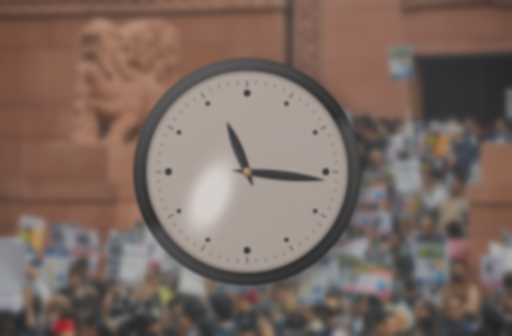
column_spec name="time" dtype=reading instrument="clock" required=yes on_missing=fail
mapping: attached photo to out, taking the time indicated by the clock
11:16
